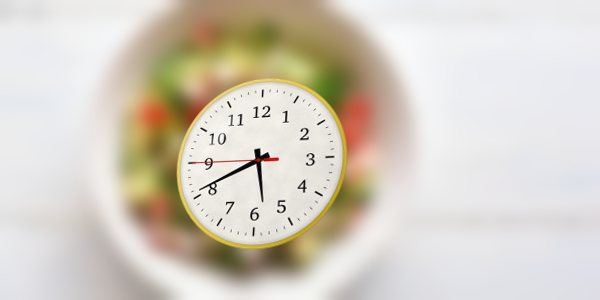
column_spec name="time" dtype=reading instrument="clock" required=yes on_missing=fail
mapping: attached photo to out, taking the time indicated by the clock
5:40:45
